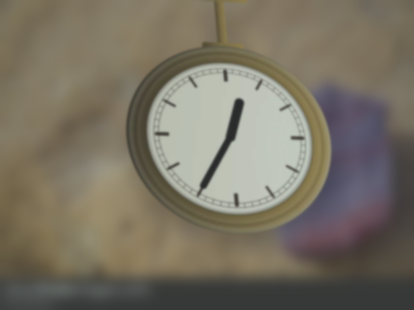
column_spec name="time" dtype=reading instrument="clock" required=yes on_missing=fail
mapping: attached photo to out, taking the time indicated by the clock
12:35
